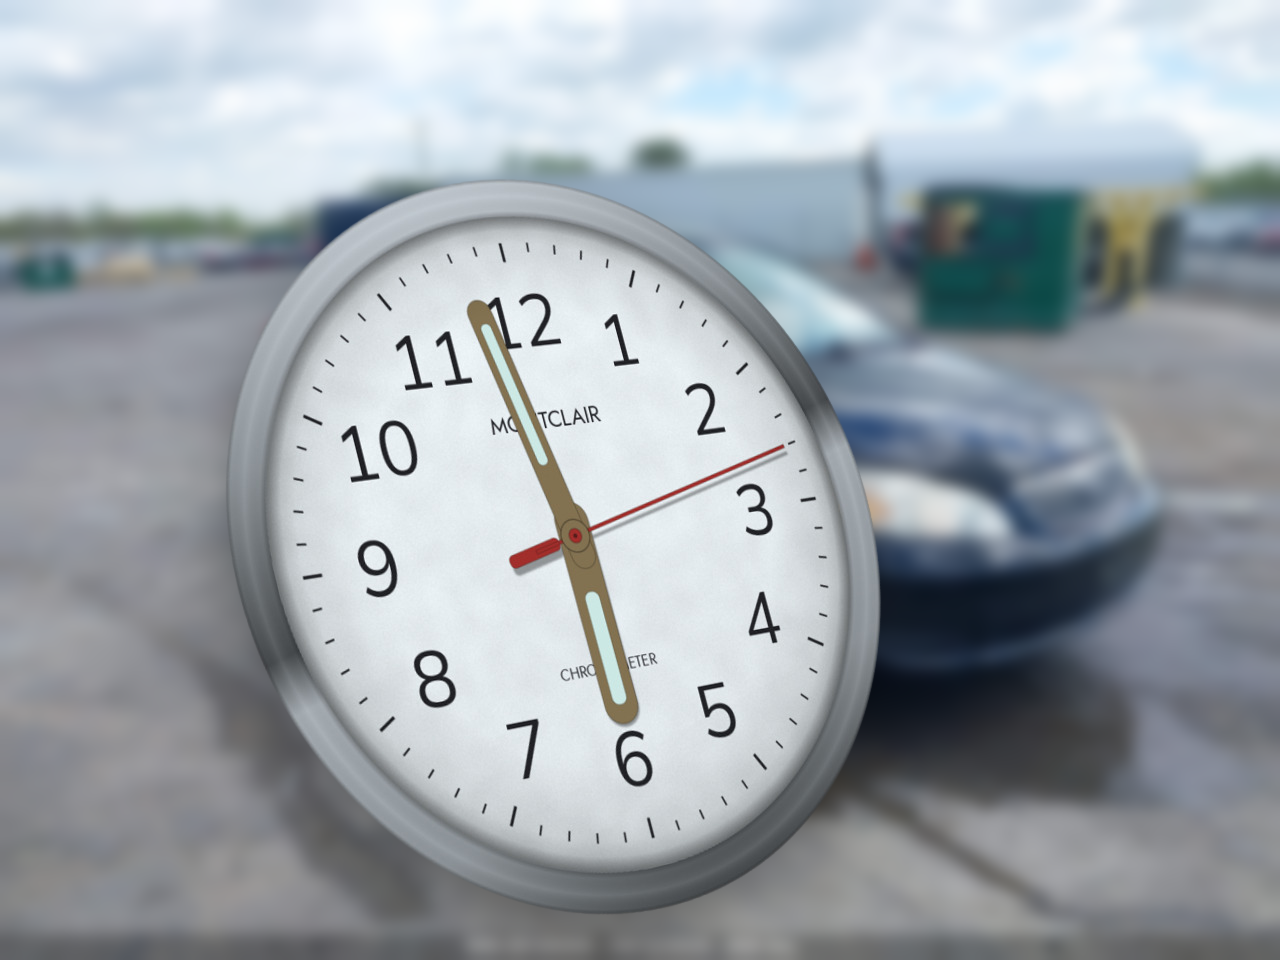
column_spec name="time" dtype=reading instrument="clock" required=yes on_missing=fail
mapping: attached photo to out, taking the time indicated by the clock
5:58:13
